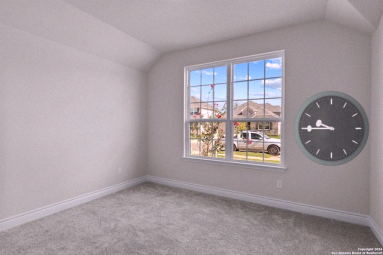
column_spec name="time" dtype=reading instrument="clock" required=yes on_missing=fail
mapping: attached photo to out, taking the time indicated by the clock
9:45
